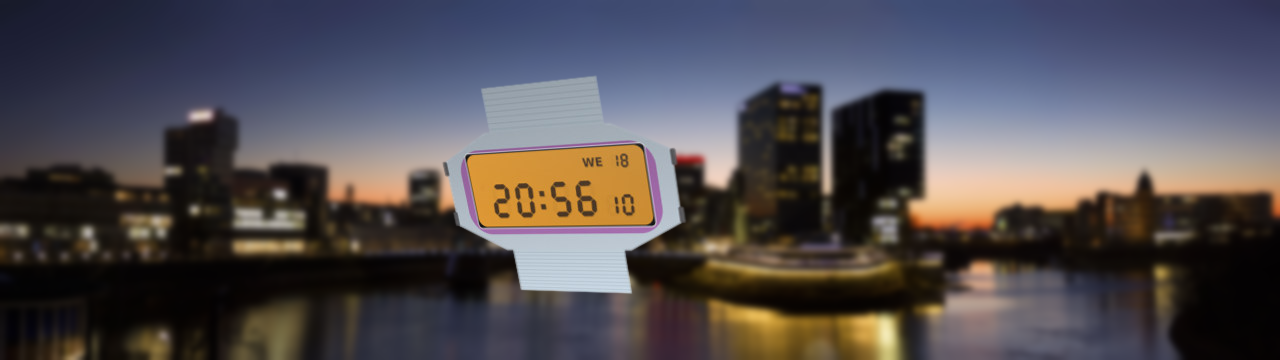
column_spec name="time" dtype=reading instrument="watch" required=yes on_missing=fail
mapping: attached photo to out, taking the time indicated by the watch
20:56:10
